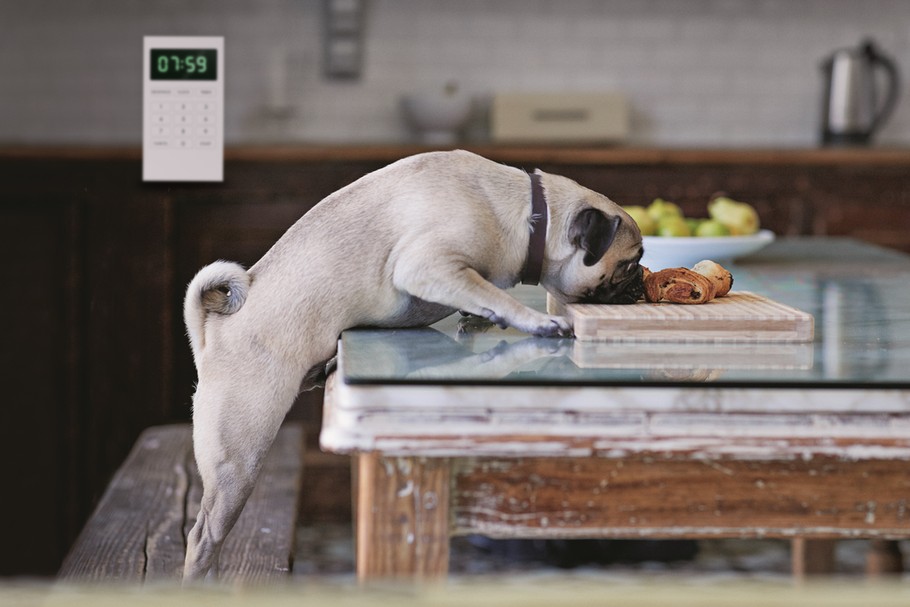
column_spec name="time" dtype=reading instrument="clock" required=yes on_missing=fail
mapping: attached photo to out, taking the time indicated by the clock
7:59
